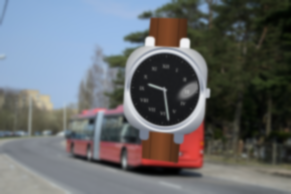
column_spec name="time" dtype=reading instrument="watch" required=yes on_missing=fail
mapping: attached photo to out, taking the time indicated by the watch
9:28
